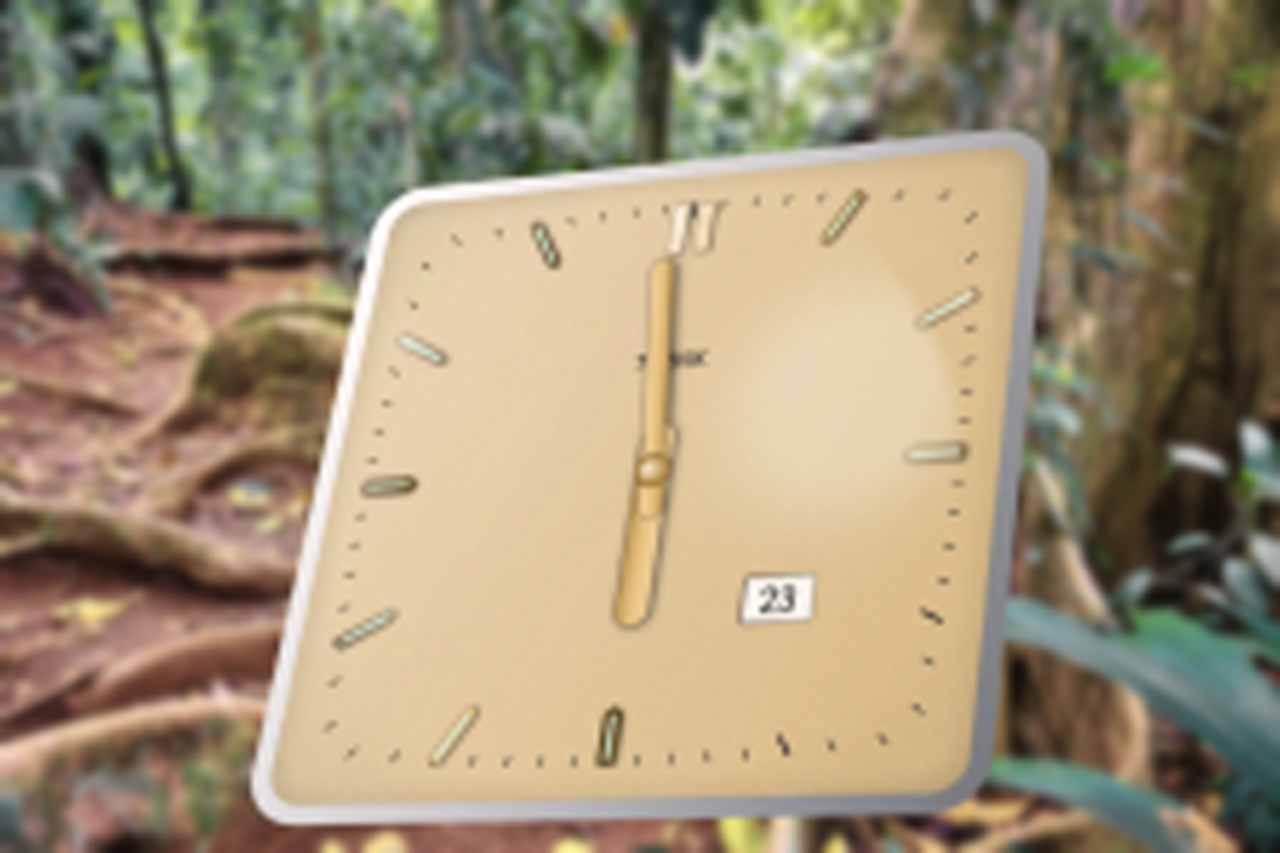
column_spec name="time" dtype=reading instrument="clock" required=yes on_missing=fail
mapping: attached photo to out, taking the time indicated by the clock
5:59
